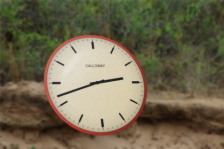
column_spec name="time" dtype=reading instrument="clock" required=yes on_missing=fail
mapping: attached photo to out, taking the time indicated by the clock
2:42
